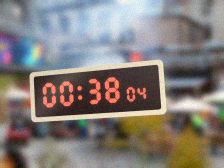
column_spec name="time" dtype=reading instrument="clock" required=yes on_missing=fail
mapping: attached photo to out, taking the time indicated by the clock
0:38:04
